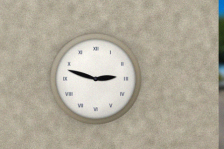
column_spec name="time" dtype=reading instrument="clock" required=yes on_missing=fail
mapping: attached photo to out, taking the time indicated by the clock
2:48
